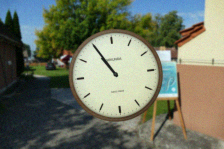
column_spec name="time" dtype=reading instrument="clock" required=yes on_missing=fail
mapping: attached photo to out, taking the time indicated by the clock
10:55
